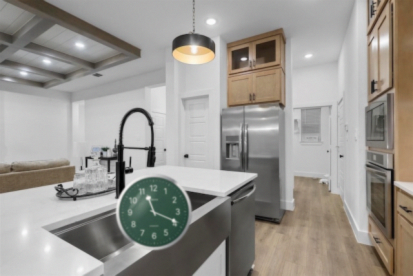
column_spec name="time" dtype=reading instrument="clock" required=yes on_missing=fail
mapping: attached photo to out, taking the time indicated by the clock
11:19
